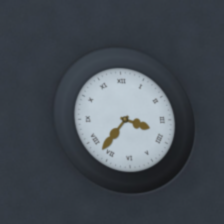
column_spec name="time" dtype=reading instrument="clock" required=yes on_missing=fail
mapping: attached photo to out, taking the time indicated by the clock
3:37
